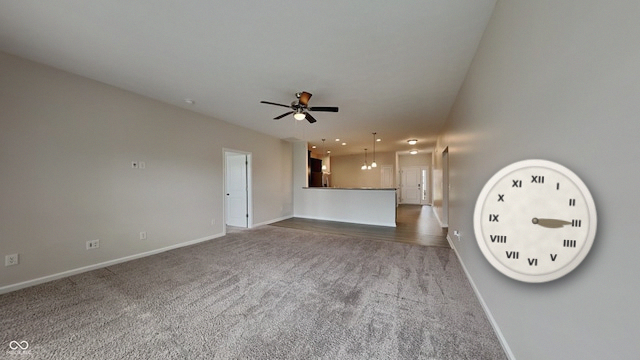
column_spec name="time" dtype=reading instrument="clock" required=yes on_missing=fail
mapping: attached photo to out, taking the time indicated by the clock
3:15
